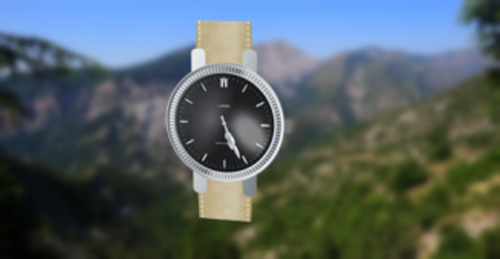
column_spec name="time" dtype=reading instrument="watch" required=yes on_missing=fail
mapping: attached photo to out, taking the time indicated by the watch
5:26
